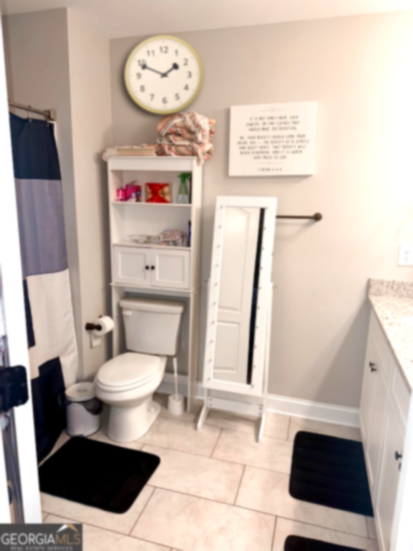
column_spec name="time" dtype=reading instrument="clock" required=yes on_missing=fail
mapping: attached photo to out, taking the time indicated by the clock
1:49
